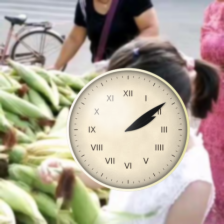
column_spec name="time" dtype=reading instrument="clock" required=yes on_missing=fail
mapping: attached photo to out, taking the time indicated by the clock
2:09
